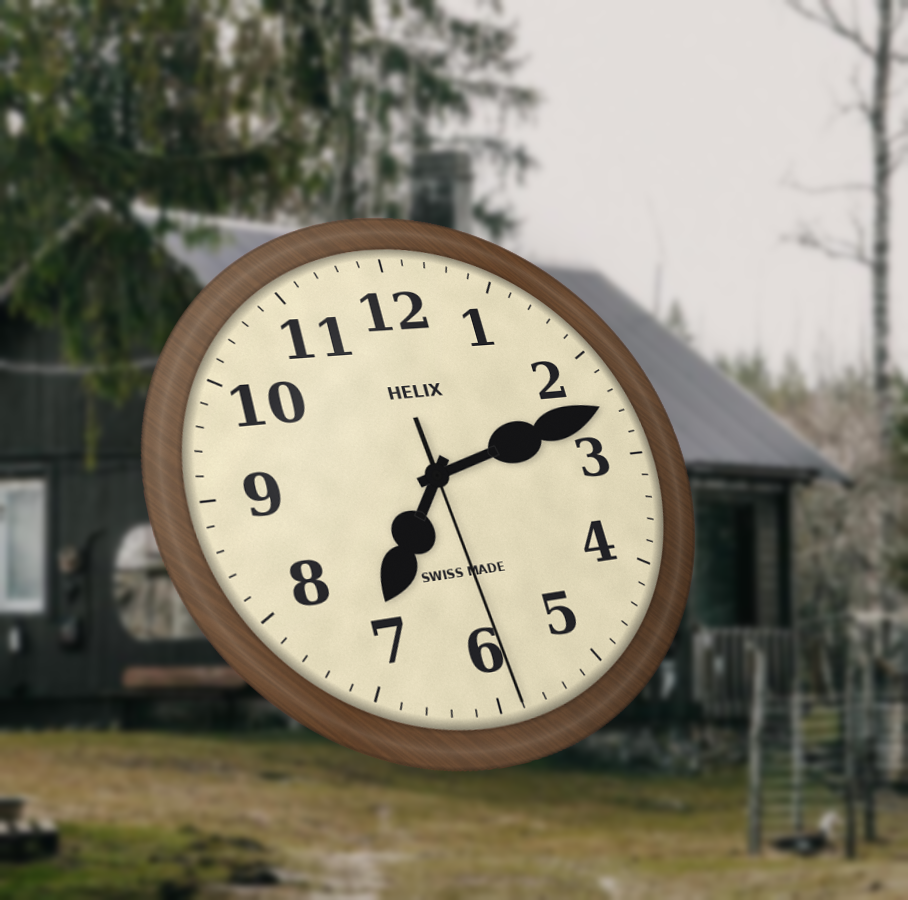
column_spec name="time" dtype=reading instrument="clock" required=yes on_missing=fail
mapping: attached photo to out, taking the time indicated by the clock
7:12:29
